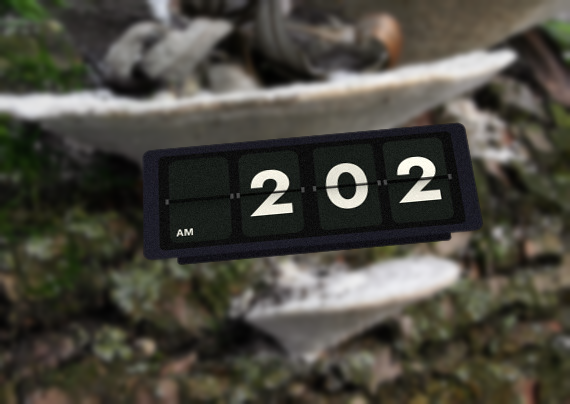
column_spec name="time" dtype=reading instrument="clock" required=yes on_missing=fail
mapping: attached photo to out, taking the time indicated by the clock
2:02
